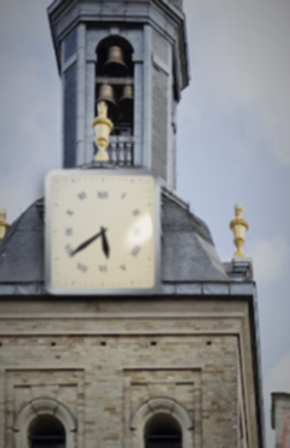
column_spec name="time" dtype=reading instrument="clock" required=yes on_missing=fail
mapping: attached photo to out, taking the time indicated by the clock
5:39
